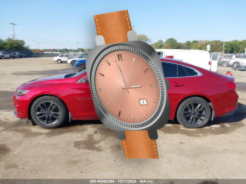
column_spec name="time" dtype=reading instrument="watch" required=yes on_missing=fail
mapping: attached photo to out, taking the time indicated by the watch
2:58
